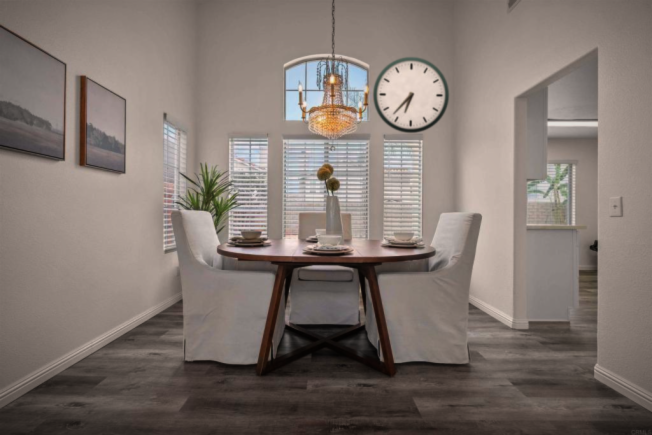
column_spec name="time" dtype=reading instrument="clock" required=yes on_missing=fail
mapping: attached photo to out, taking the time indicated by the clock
6:37
